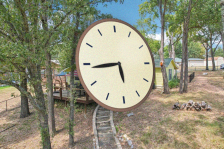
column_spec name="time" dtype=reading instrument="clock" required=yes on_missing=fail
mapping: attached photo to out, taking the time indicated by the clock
5:44
